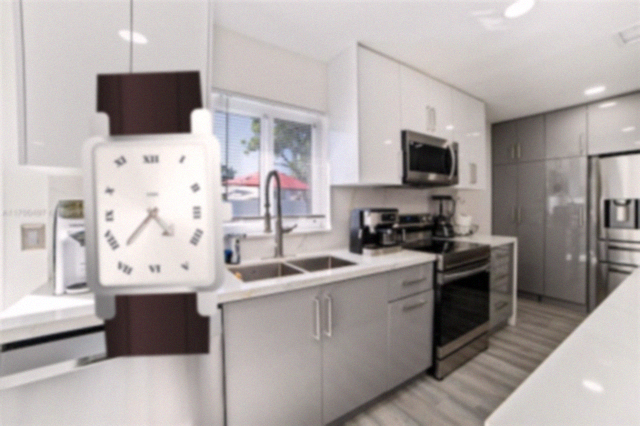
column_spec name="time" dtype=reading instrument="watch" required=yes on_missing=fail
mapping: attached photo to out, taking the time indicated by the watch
4:37
